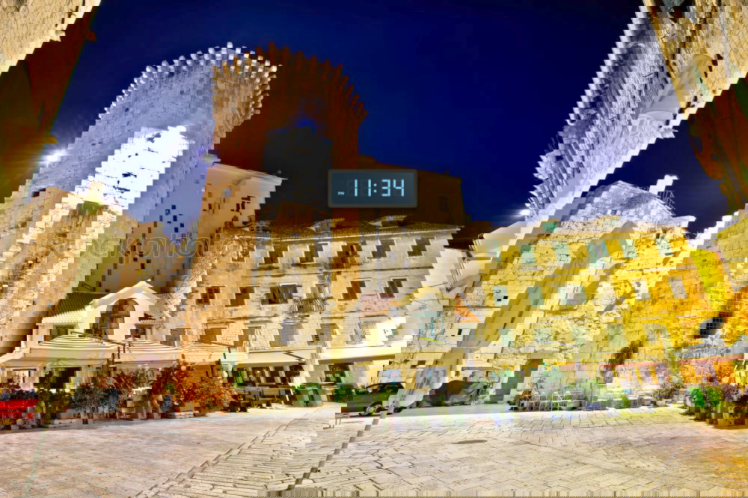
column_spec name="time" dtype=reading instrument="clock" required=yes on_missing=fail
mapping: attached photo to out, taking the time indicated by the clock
11:34
